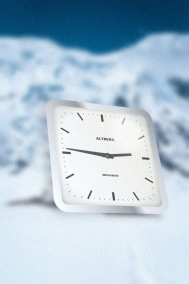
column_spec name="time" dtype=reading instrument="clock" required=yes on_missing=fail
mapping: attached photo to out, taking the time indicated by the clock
2:46
